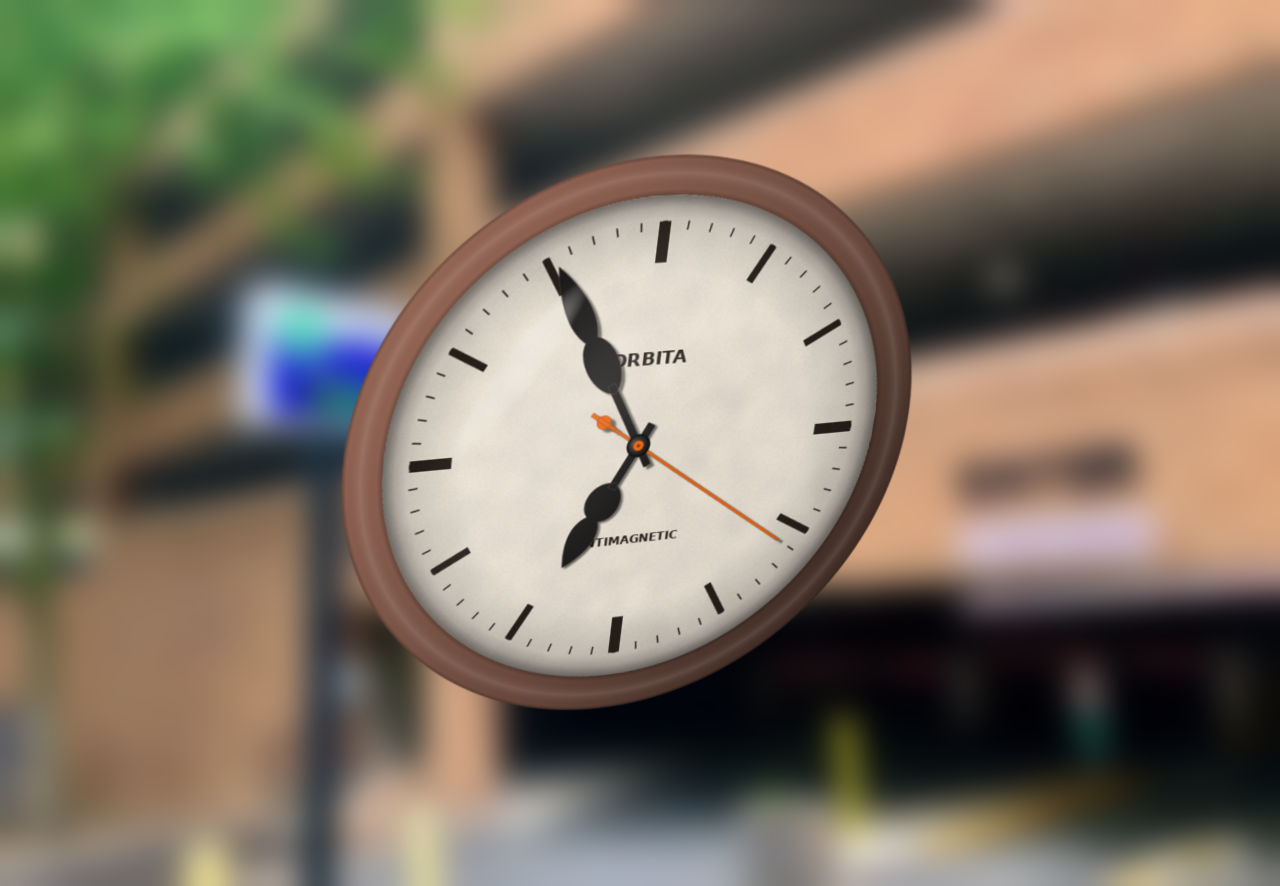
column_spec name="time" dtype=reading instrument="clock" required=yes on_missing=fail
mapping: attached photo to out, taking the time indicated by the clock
6:55:21
